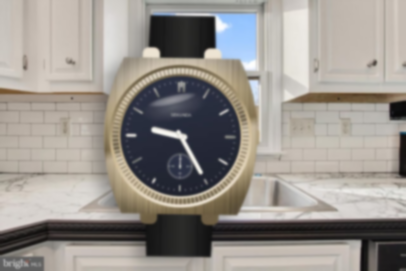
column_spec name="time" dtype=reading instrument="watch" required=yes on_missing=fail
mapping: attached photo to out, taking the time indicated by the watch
9:25
